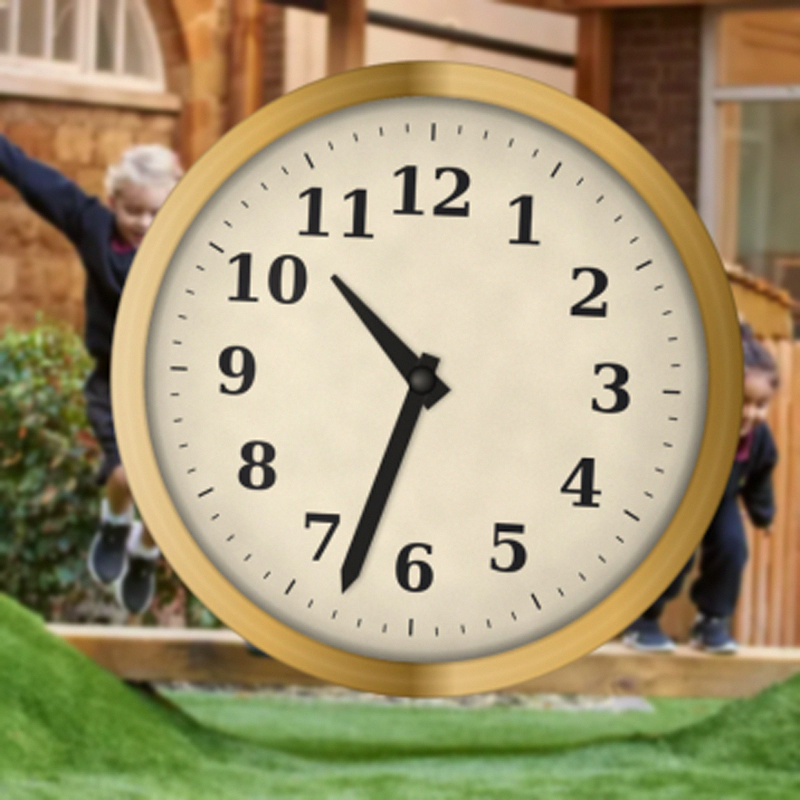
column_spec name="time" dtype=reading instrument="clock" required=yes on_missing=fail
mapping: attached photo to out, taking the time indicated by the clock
10:33
